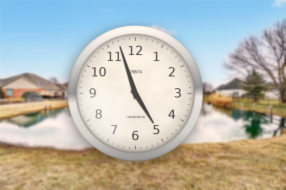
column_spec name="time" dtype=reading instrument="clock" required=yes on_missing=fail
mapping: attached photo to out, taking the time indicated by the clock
4:57
